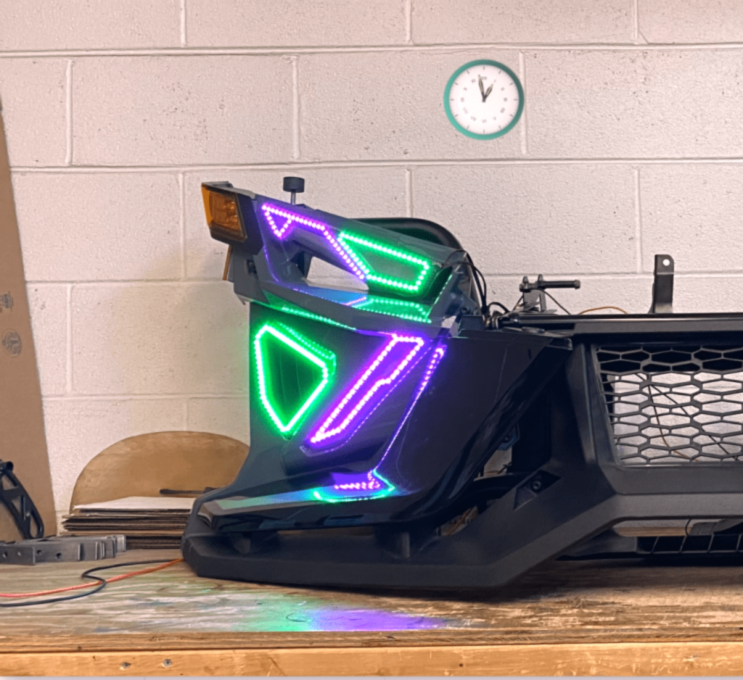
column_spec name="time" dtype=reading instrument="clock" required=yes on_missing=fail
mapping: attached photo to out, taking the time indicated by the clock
12:58
